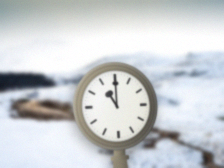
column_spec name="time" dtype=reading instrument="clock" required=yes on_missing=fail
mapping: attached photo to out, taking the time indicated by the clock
11:00
